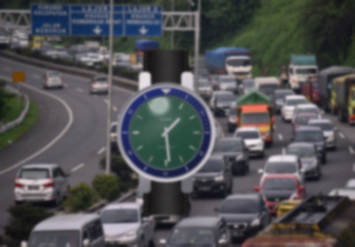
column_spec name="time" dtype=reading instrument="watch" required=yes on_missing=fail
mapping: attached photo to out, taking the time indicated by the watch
1:29
